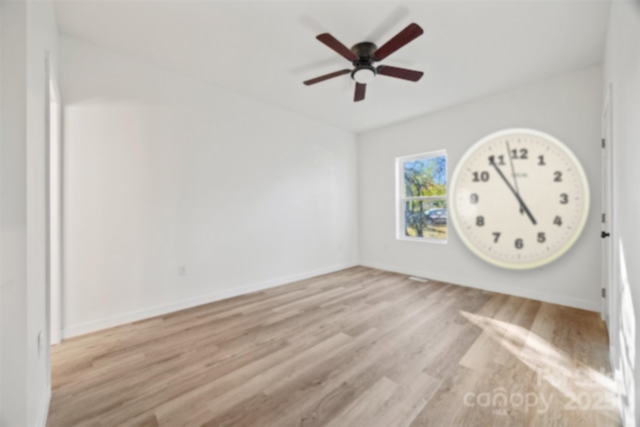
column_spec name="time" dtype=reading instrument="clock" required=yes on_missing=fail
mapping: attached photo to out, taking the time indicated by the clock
4:53:58
